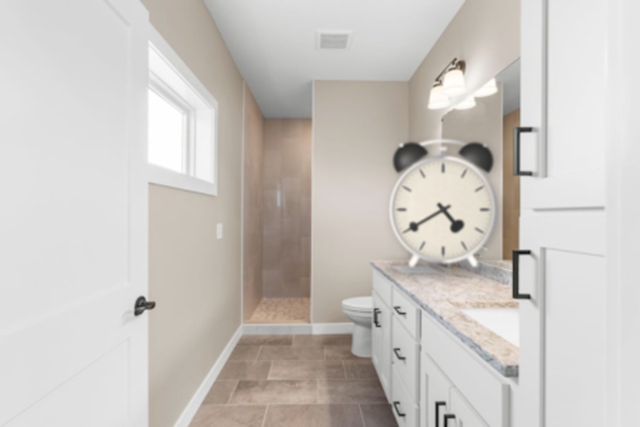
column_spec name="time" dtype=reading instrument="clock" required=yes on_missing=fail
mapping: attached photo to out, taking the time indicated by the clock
4:40
